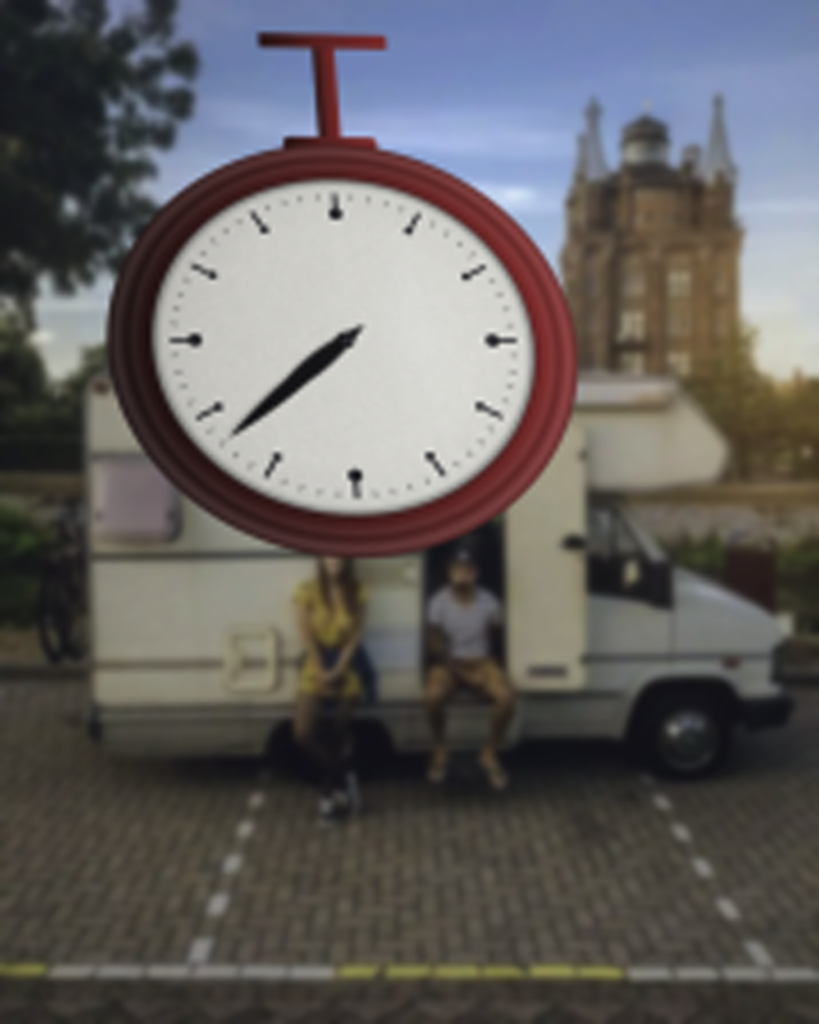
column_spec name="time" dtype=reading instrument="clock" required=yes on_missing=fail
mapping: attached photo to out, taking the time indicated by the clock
7:38
